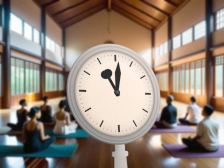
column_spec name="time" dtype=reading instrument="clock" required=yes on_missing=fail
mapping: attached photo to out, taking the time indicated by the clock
11:01
